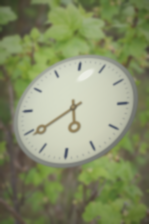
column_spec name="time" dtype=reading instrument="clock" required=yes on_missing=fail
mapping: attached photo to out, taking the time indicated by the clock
5:39
